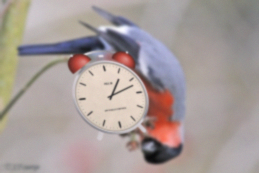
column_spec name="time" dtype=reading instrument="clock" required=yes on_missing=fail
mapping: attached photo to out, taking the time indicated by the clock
1:12
